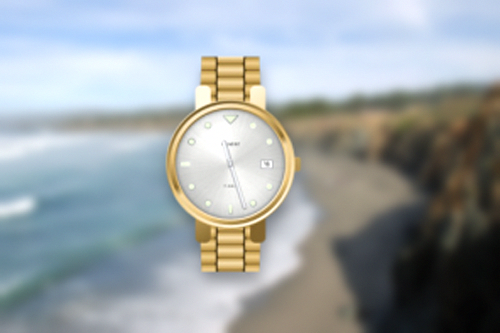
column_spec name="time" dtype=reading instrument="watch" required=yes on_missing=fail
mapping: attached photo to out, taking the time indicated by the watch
11:27
